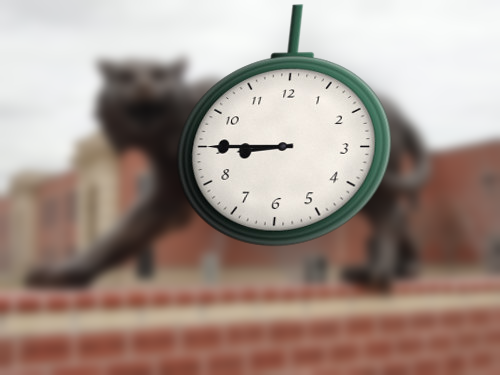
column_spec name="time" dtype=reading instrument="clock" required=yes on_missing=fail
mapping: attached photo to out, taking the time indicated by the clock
8:45
